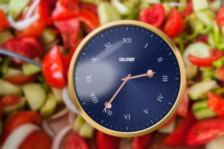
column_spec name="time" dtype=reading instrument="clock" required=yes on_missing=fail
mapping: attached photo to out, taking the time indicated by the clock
2:36
